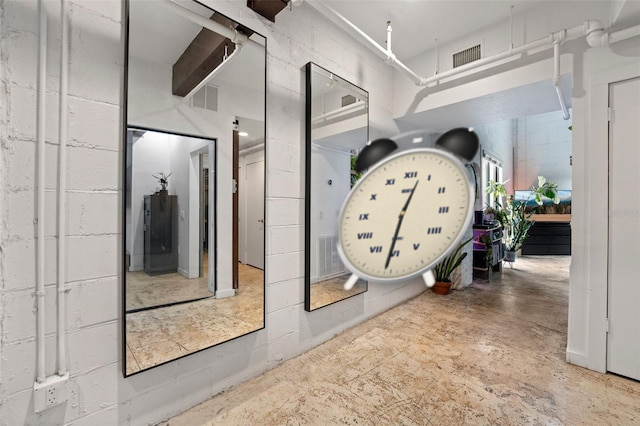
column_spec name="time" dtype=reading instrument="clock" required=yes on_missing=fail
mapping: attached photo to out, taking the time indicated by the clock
12:31
